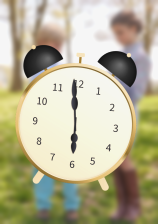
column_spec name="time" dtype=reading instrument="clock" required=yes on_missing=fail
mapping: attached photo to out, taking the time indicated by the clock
5:59
